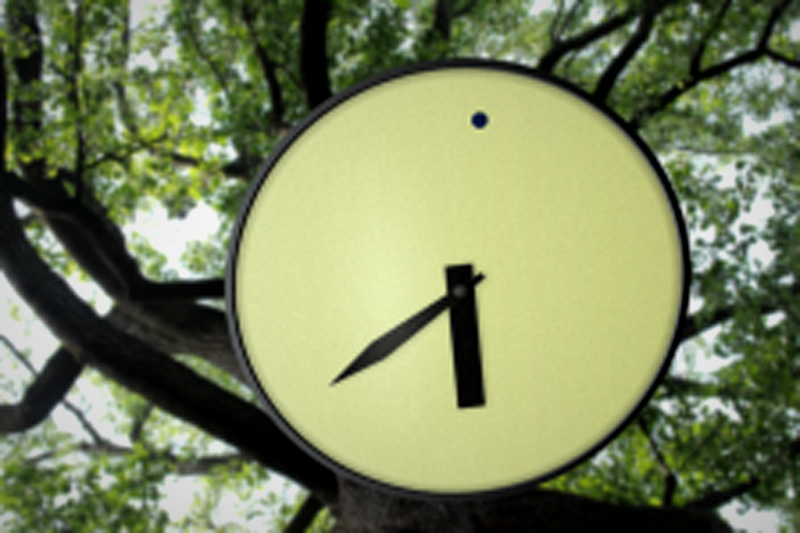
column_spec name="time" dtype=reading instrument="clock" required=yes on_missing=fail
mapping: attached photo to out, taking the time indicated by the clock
5:38
